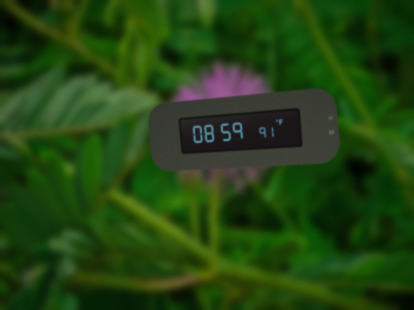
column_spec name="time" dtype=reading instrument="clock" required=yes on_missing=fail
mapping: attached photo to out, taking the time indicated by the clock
8:59
